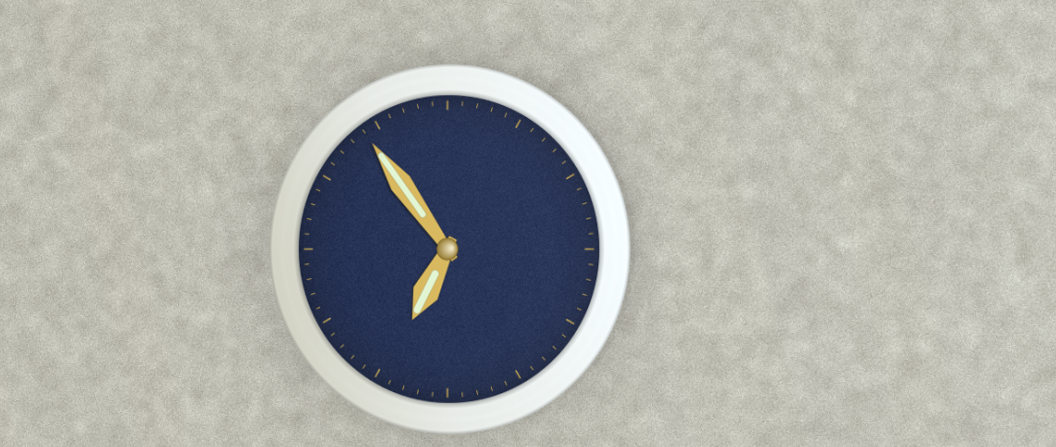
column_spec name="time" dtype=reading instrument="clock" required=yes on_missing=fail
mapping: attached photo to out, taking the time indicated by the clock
6:54
